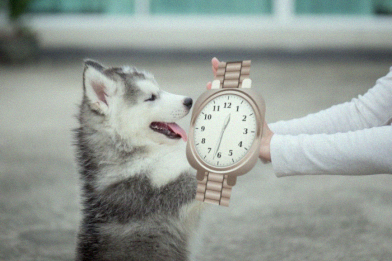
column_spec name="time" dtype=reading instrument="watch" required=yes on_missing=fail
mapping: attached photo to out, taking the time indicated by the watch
12:32
